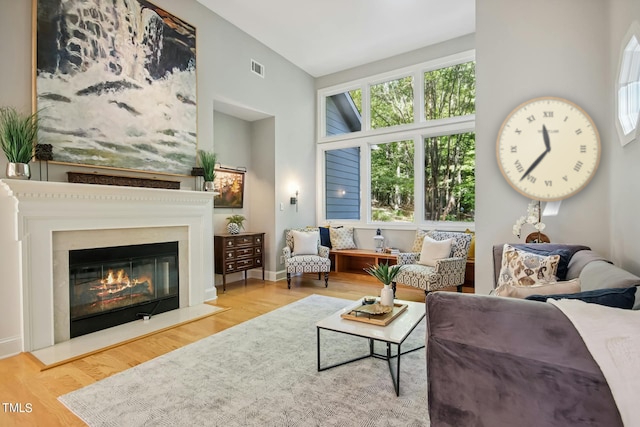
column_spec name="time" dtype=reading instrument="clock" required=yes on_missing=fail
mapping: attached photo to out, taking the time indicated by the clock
11:37
